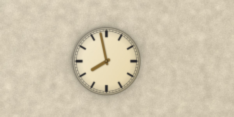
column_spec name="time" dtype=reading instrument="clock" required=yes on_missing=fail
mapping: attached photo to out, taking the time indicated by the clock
7:58
